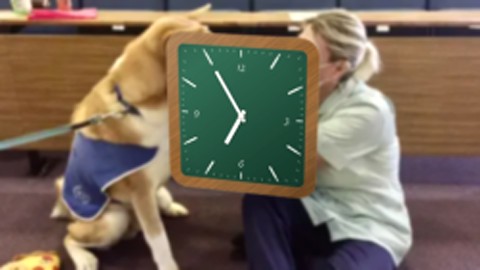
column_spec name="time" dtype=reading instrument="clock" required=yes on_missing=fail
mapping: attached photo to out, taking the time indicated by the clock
6:55
